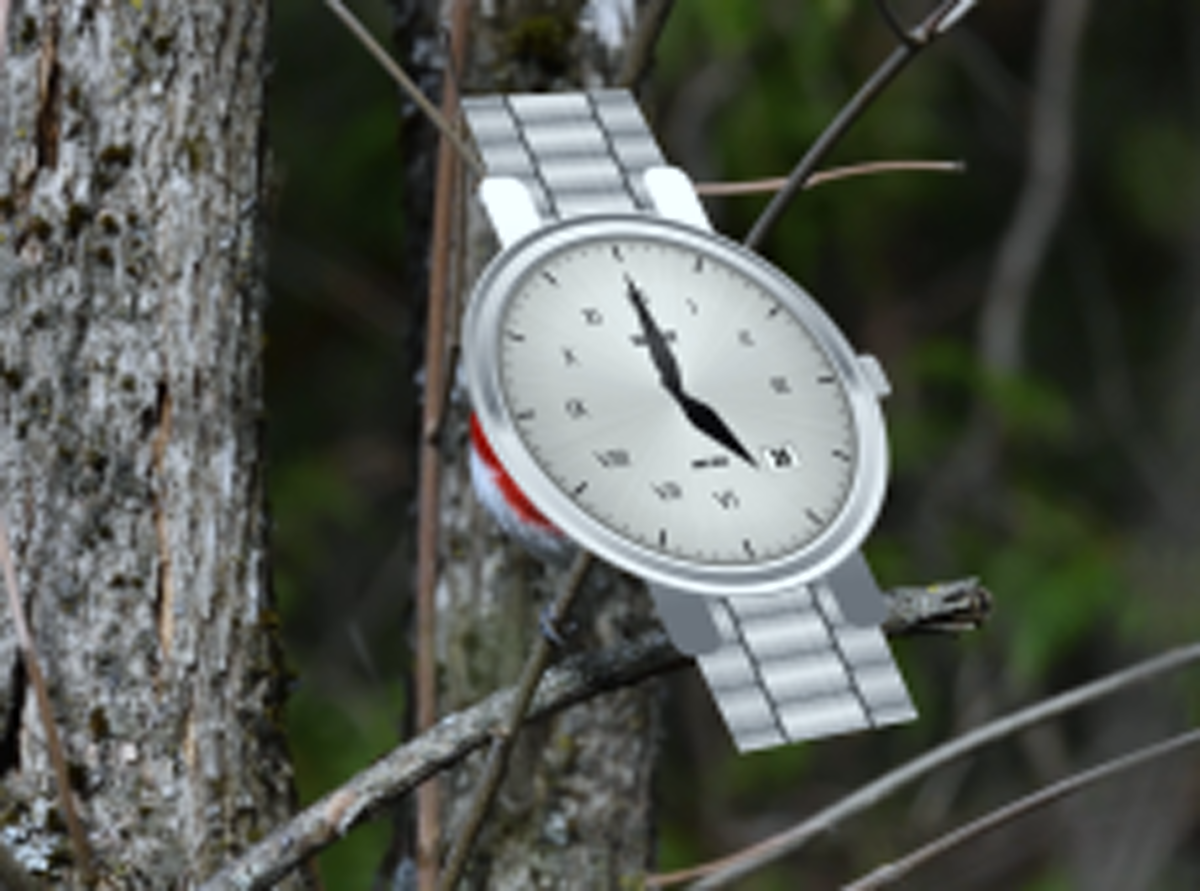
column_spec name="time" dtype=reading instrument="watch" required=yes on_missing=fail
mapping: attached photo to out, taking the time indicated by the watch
5:00
